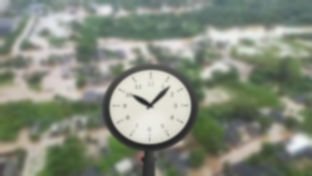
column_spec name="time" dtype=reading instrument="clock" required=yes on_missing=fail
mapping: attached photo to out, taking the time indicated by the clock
10:07
